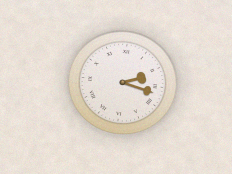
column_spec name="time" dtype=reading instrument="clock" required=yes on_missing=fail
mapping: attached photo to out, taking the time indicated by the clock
2:17
